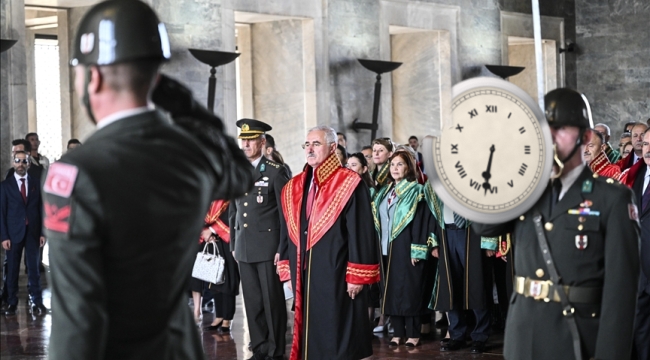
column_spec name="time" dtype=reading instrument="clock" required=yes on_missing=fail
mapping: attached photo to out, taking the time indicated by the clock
6:32
